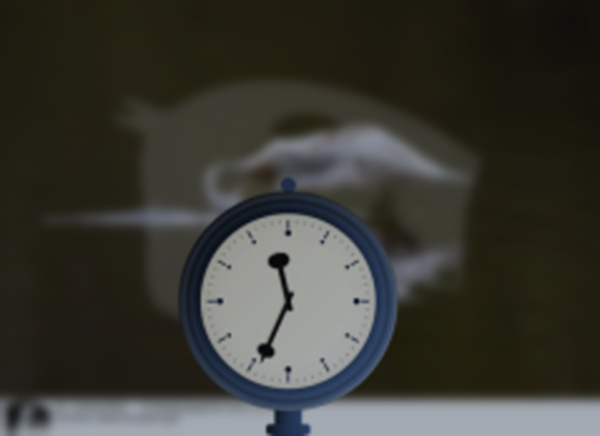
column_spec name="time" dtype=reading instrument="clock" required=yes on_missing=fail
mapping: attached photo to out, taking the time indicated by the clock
11:34
